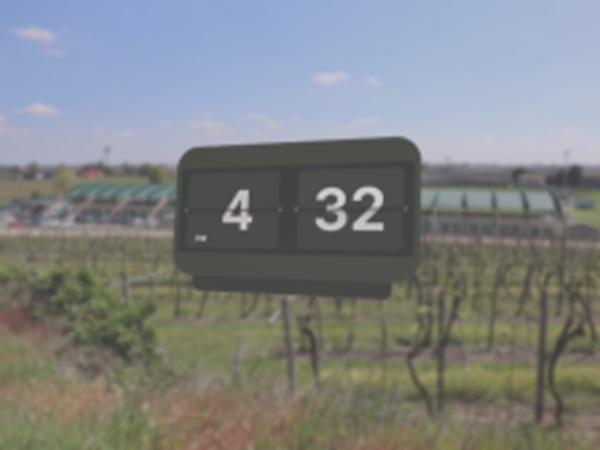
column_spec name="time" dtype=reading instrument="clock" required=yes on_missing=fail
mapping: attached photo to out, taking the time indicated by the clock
4:32
